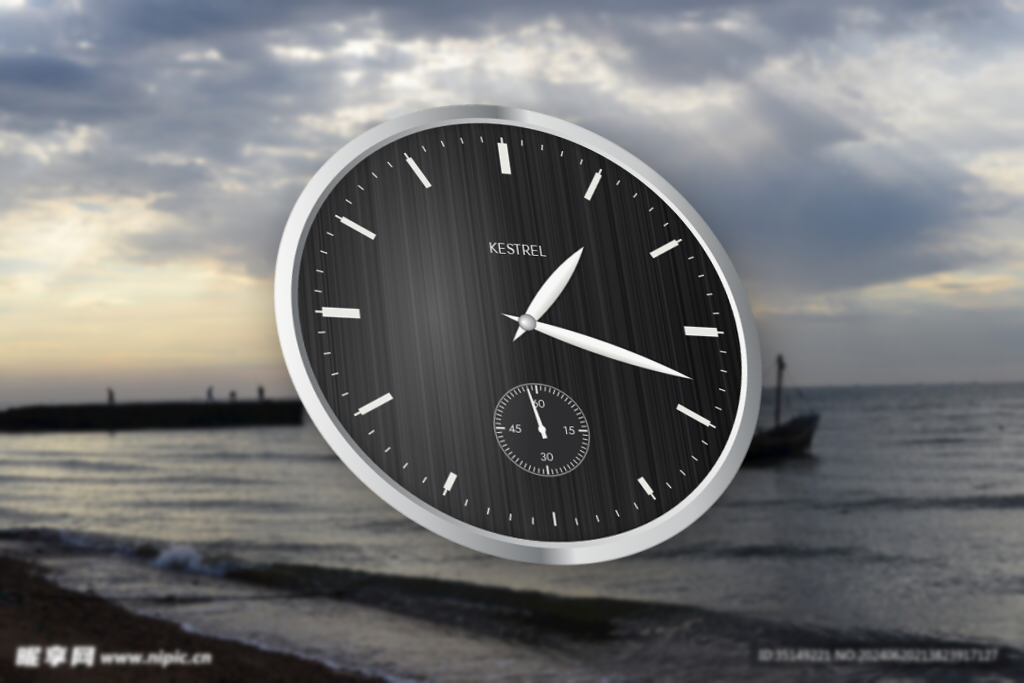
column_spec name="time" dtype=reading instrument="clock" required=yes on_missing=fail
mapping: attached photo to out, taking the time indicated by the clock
1:17:58
